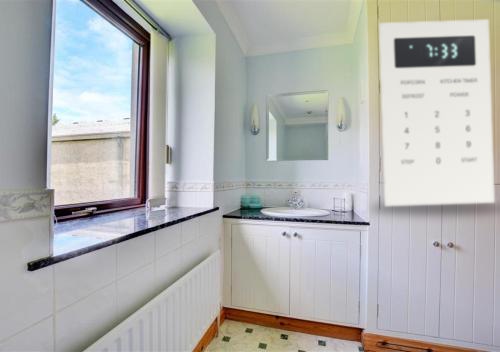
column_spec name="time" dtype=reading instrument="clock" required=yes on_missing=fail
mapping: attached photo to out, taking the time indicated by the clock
7:33
